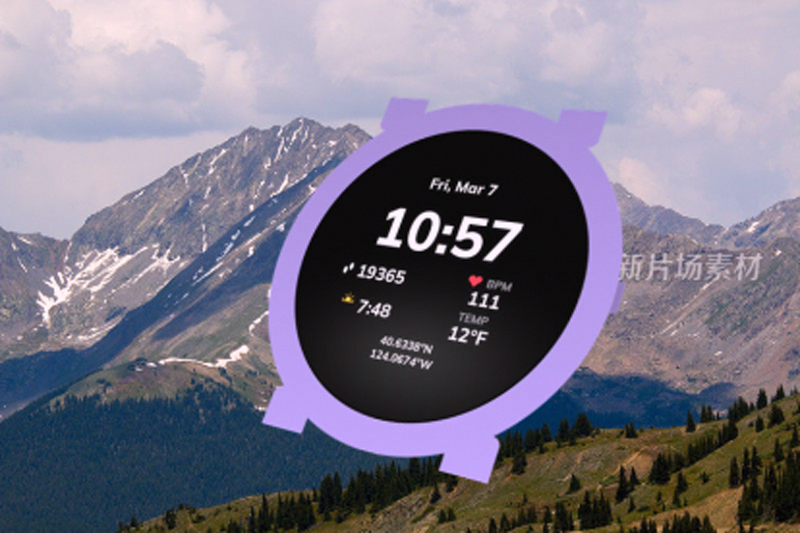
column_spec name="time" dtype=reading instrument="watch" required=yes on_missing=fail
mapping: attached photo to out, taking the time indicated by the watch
10:57
